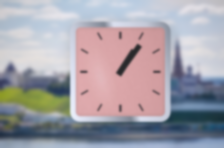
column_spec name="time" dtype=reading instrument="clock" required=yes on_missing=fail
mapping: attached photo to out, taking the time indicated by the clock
1:06
